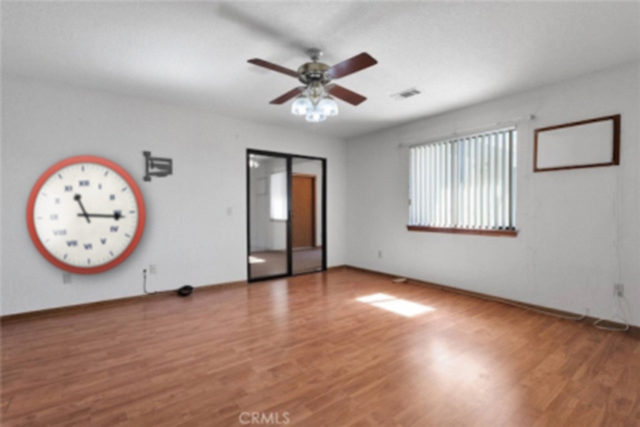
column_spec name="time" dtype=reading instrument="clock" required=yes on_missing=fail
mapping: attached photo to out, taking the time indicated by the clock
11:16
